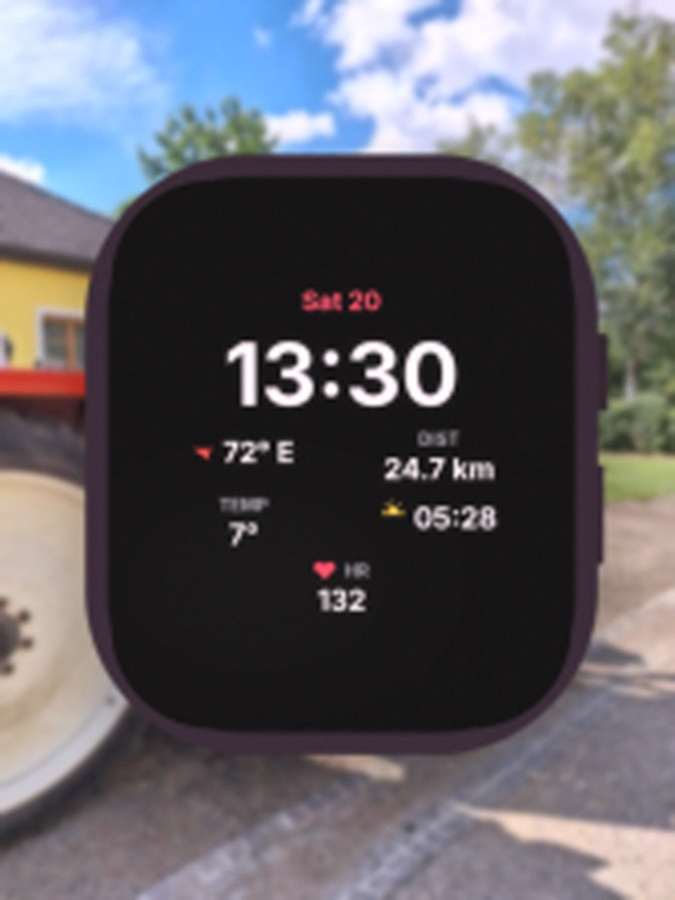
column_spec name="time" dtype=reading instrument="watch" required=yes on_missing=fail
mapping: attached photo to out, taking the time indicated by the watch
13:30
